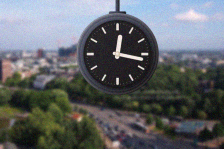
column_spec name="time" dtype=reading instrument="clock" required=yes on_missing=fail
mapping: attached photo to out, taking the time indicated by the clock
12:17
